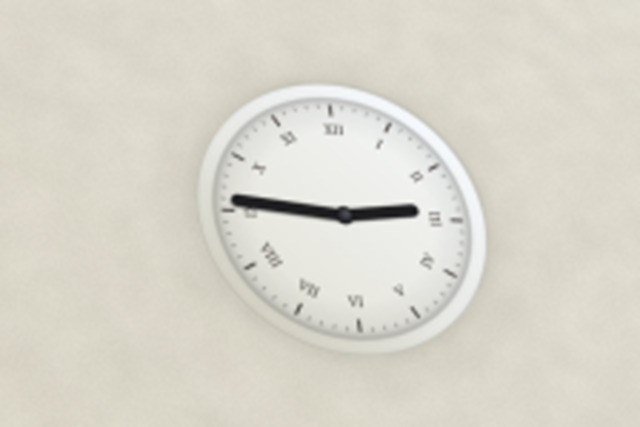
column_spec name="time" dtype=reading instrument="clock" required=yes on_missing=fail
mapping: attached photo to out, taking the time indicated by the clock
2:46
